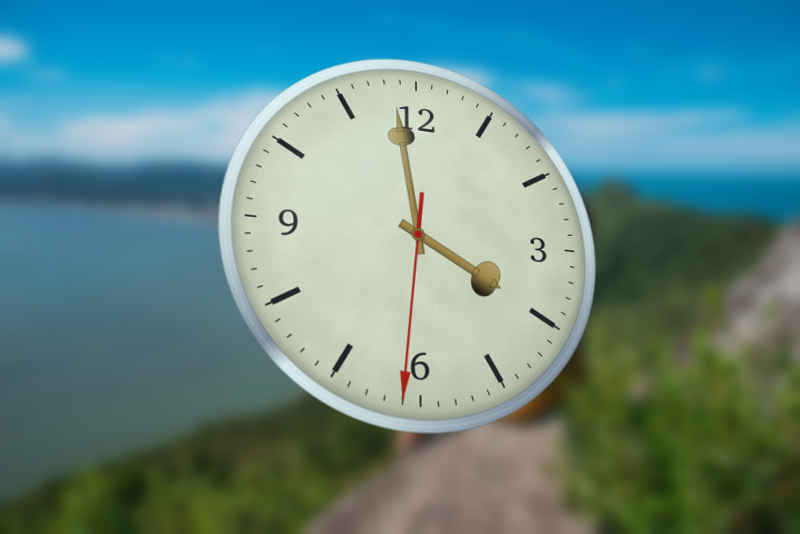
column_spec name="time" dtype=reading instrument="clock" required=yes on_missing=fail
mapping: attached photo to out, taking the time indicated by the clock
3:58:31
